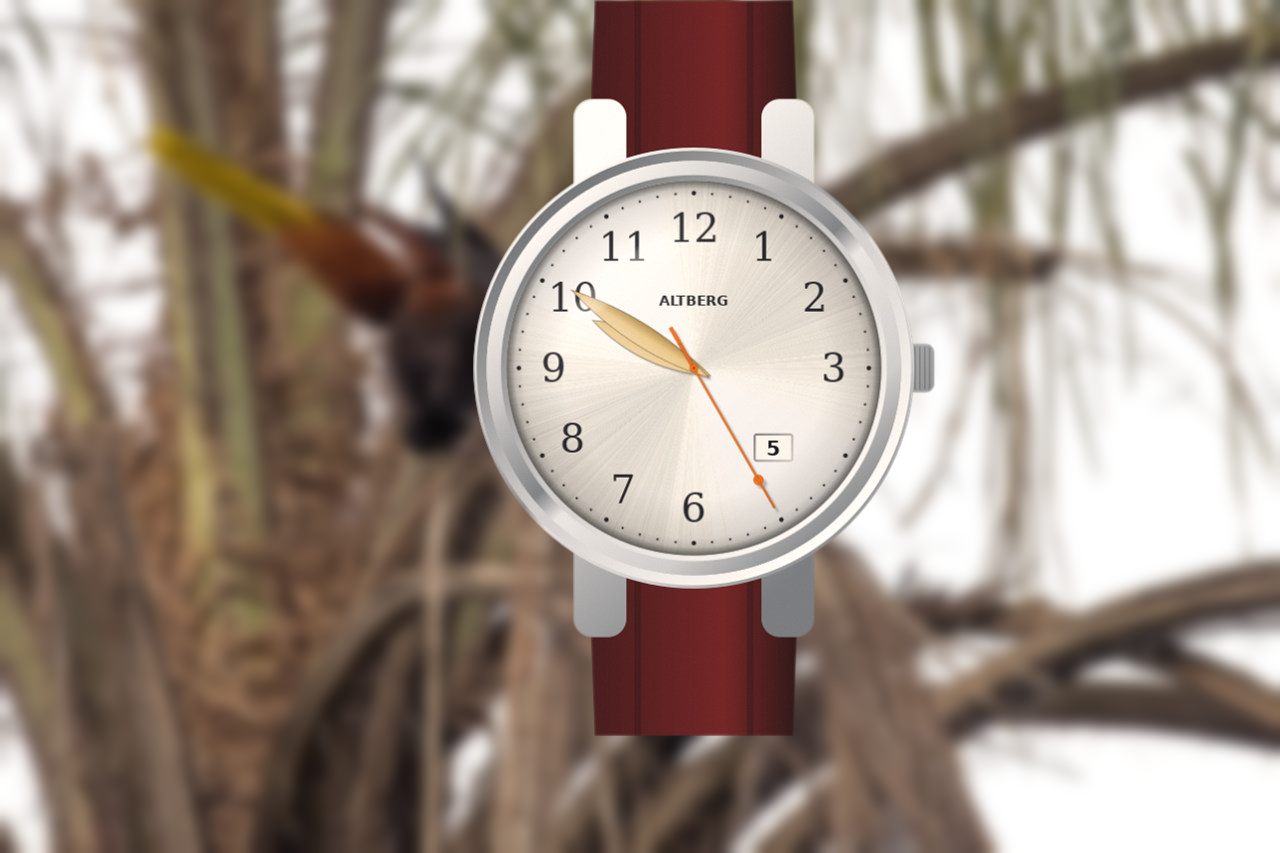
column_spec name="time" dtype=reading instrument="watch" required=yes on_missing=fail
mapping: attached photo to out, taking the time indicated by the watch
9:50:25
